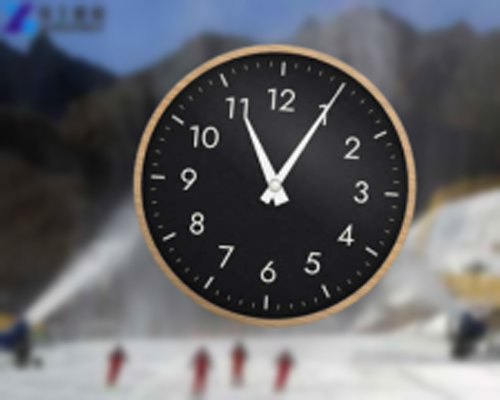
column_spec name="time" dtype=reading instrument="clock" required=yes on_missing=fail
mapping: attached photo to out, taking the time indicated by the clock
11:05
